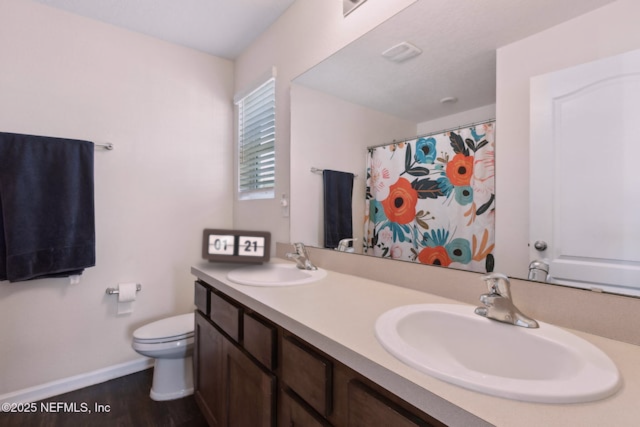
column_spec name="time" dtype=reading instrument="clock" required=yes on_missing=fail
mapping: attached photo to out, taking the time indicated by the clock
1:21
